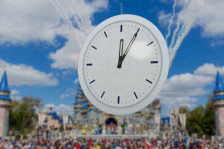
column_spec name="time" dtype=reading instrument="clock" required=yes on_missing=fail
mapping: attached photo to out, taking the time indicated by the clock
12:05
